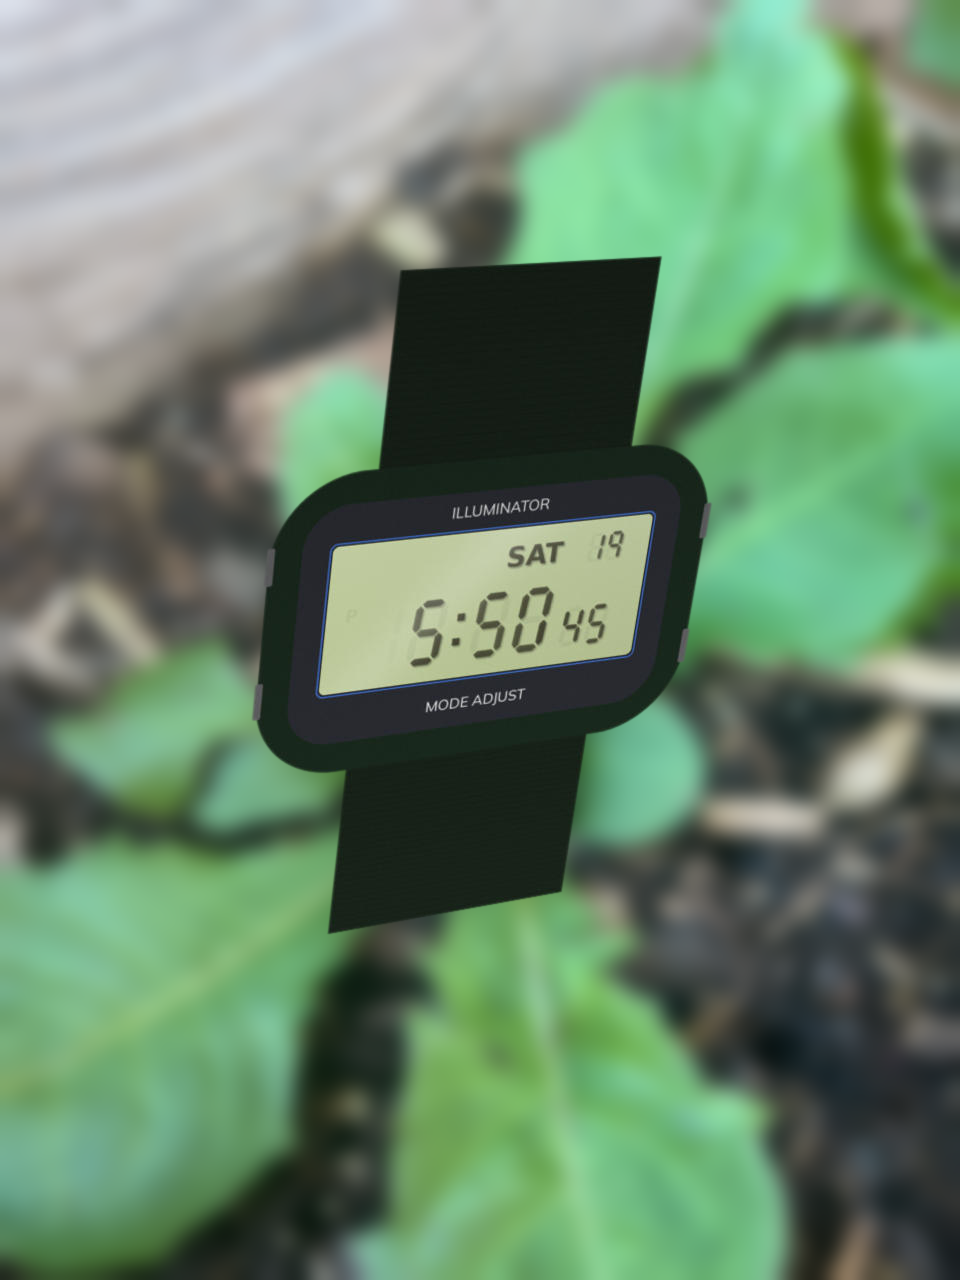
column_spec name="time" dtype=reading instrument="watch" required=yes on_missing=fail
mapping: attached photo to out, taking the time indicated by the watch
5:50:45
